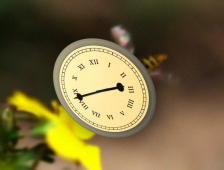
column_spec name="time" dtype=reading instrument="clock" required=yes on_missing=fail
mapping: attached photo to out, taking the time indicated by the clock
2:43
